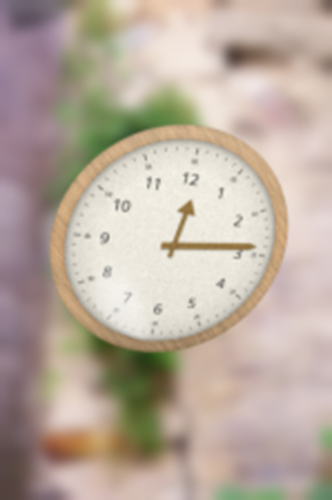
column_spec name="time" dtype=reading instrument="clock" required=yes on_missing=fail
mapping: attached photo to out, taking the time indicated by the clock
12:14
